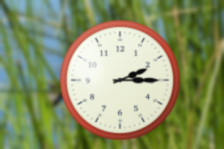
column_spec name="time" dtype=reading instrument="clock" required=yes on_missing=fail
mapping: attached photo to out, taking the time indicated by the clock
2:15
